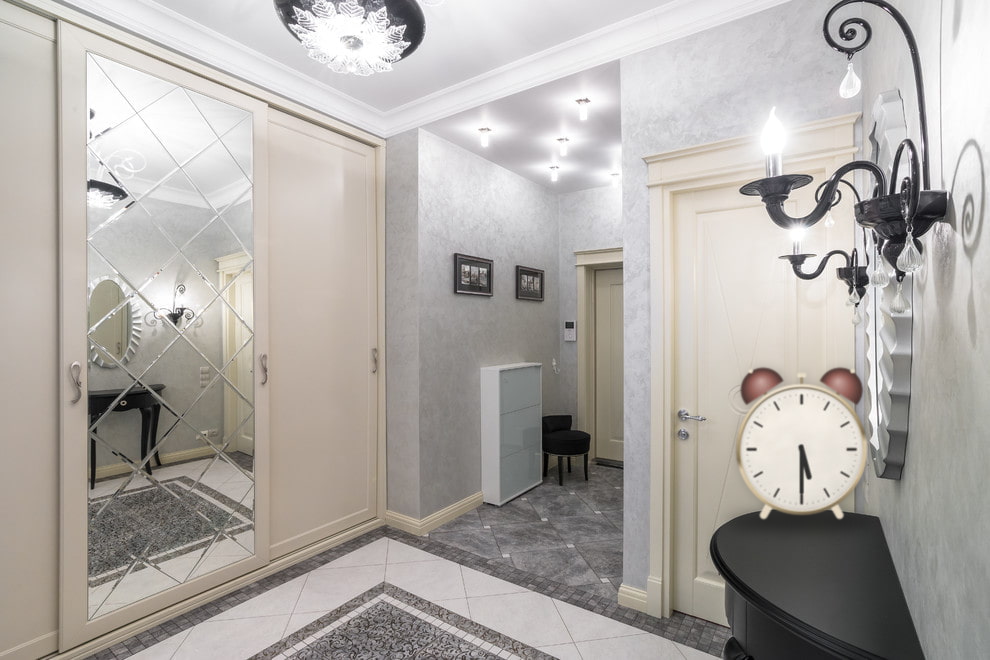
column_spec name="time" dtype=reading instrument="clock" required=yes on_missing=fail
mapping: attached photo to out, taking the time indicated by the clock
5:30
